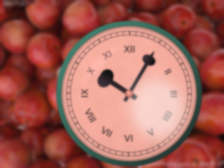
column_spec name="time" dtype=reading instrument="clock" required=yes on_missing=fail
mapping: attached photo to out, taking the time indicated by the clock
10:05
